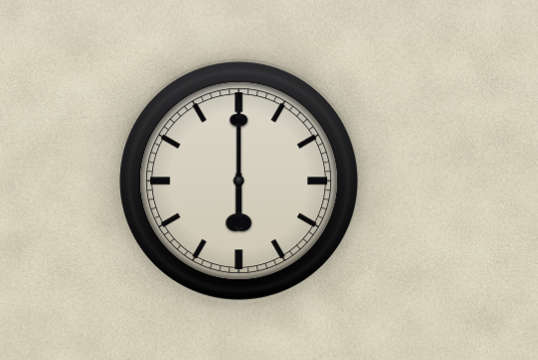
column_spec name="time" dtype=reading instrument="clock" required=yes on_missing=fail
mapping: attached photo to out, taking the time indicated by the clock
6:00
